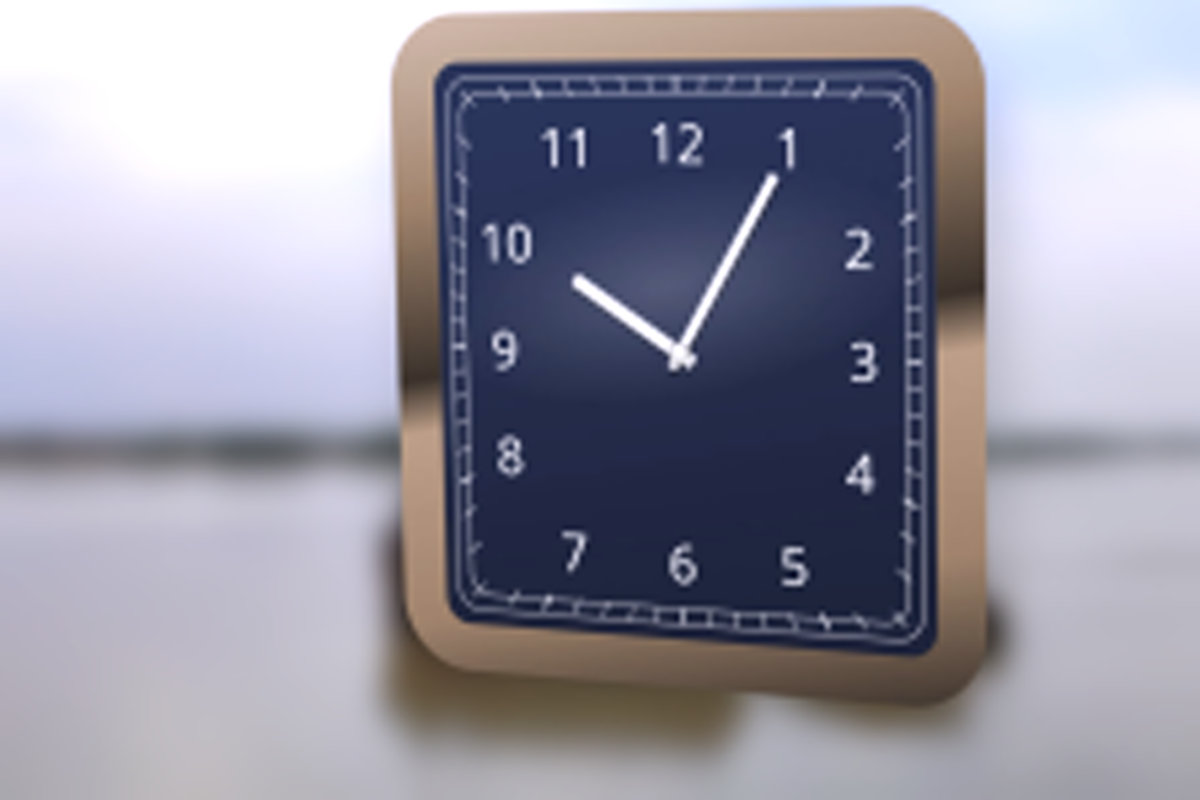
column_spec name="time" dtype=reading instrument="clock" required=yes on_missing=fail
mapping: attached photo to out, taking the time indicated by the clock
10:05
